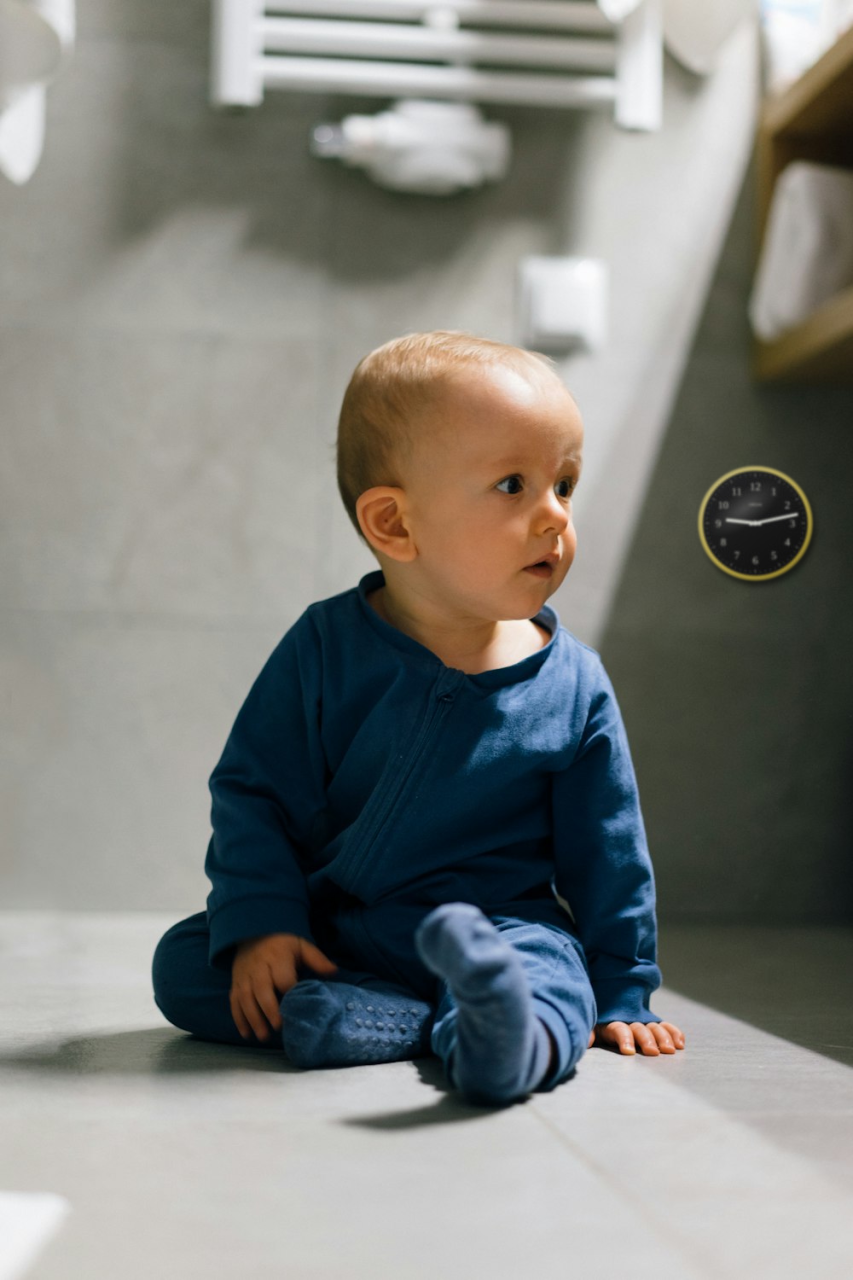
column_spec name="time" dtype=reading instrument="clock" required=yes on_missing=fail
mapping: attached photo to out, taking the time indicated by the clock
9:13
